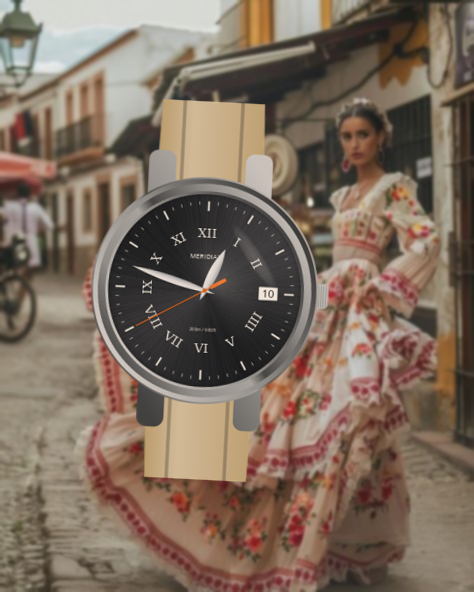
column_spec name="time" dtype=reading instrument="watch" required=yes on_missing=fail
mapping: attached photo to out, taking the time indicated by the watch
12:47:40
